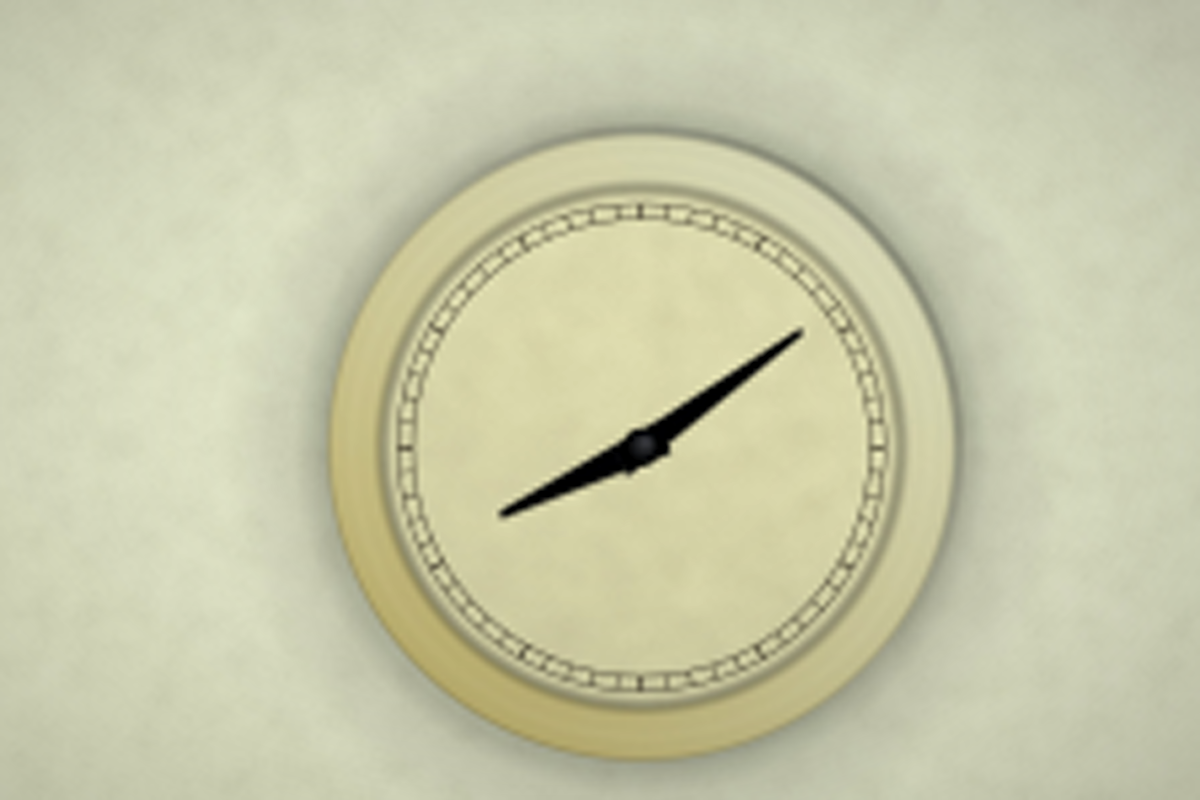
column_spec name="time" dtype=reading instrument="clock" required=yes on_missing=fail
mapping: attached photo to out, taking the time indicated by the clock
8:09
